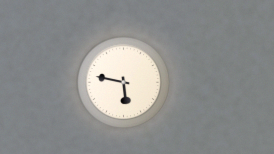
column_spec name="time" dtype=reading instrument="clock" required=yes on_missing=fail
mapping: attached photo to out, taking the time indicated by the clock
5:47
